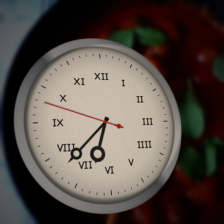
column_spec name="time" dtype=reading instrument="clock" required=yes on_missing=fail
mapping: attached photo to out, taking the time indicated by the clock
6:37:48
